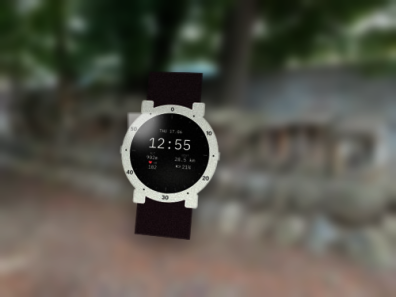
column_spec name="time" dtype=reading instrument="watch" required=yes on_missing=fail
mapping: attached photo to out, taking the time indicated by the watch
12:55
